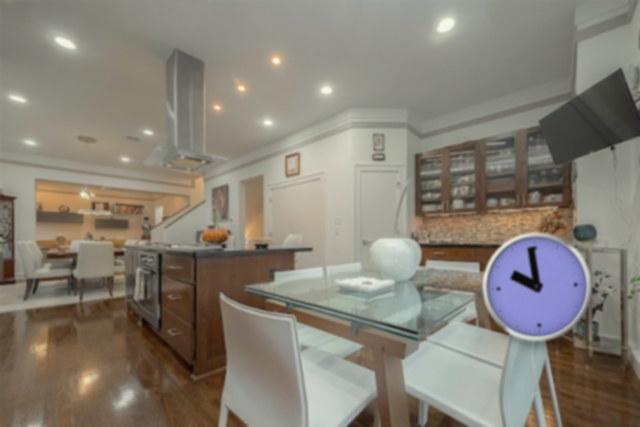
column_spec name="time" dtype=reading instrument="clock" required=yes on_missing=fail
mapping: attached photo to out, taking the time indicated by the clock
9:59
